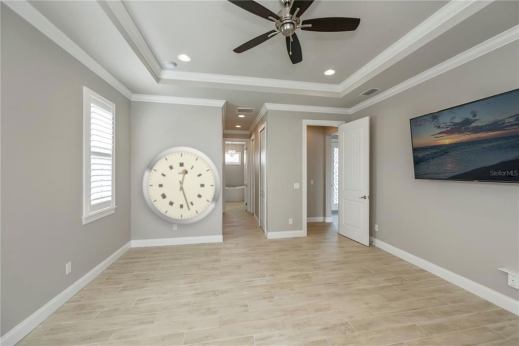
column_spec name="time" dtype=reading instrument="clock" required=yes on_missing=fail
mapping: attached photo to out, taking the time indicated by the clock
12:27
